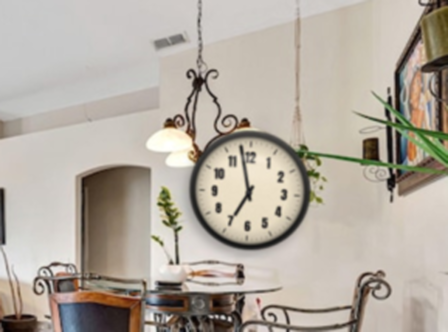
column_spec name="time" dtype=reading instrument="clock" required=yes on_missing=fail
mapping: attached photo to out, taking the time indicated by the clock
6:58
